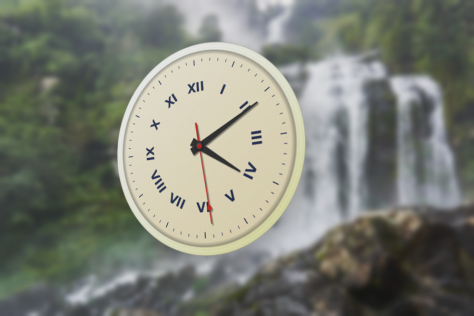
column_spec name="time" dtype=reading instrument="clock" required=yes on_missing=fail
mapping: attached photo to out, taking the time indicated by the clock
4:10:29
